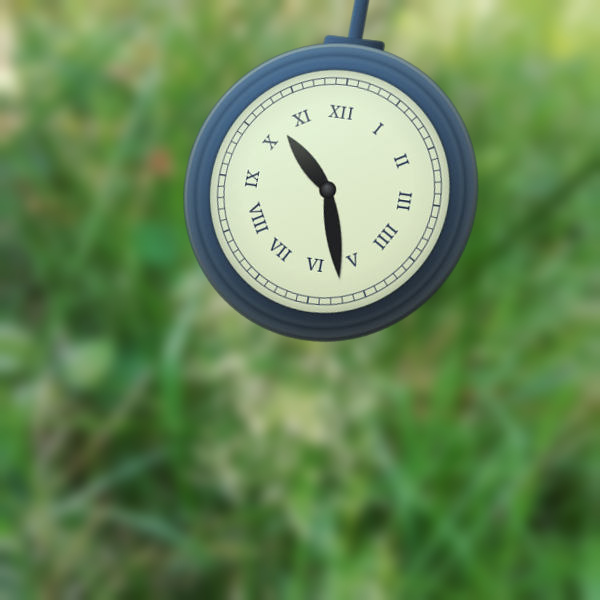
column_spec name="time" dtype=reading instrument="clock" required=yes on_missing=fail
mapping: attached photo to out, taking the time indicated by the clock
10:27
